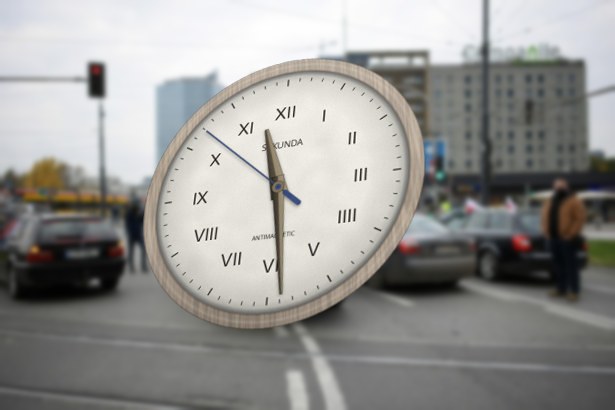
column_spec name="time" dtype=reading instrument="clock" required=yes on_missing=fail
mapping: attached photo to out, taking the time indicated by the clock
11:28:52
